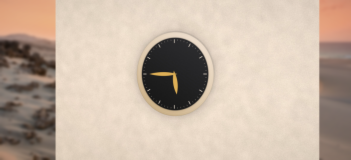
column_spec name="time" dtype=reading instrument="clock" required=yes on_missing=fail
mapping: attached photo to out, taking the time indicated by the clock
5:45
